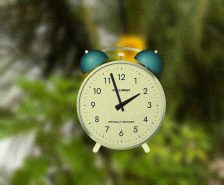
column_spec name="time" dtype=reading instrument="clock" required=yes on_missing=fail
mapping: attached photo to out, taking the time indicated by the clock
1:57
